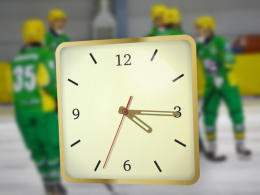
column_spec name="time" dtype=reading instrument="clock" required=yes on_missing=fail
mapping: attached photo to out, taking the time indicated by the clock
4:15:34
